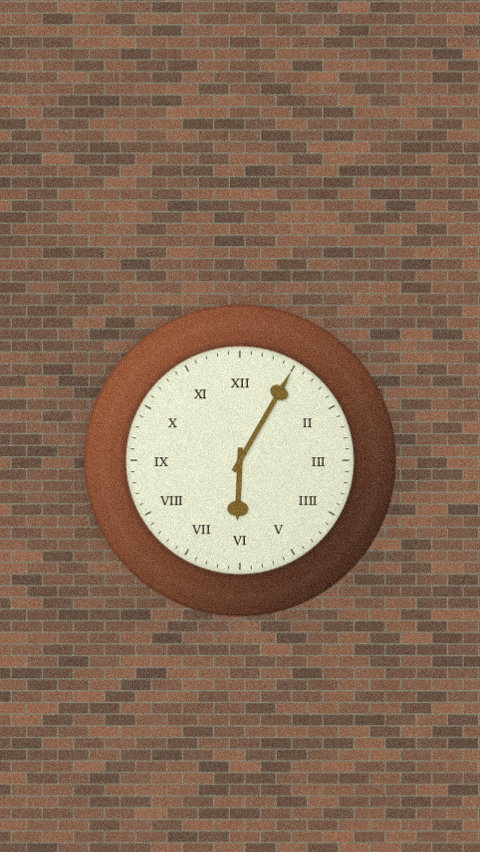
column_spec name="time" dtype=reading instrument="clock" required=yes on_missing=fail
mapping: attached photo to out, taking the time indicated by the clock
6:05
